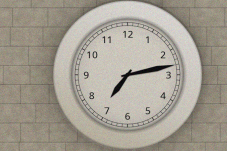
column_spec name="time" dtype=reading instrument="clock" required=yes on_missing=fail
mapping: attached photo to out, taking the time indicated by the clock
7:13
